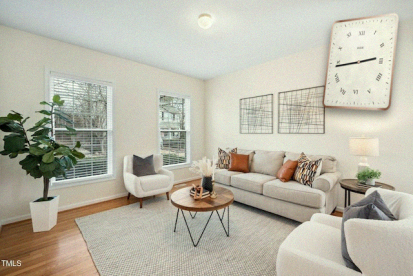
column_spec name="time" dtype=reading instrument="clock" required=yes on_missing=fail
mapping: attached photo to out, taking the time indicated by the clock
2:44
